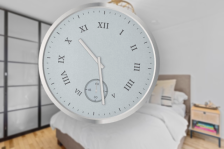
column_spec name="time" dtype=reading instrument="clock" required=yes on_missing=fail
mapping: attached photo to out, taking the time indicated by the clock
10:28
